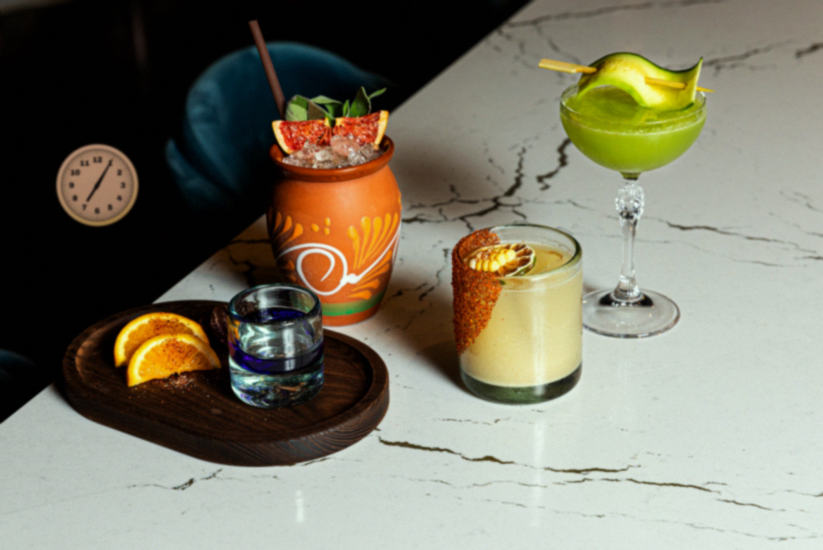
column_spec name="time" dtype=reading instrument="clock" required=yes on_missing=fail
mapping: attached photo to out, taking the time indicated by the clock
7:05
